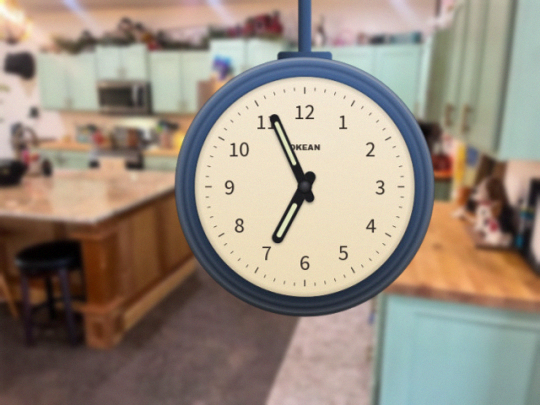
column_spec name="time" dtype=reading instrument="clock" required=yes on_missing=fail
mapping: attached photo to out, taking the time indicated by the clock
6:56
